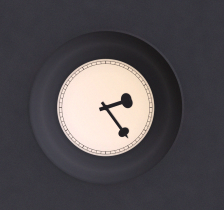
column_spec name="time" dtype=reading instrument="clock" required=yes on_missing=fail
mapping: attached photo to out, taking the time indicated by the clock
2:24
